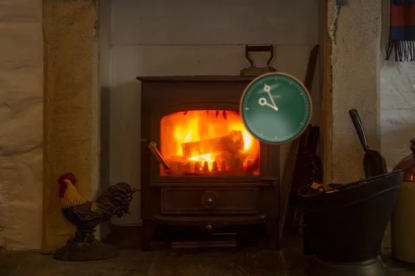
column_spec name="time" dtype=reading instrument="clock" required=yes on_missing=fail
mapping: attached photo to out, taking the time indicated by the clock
9:56
